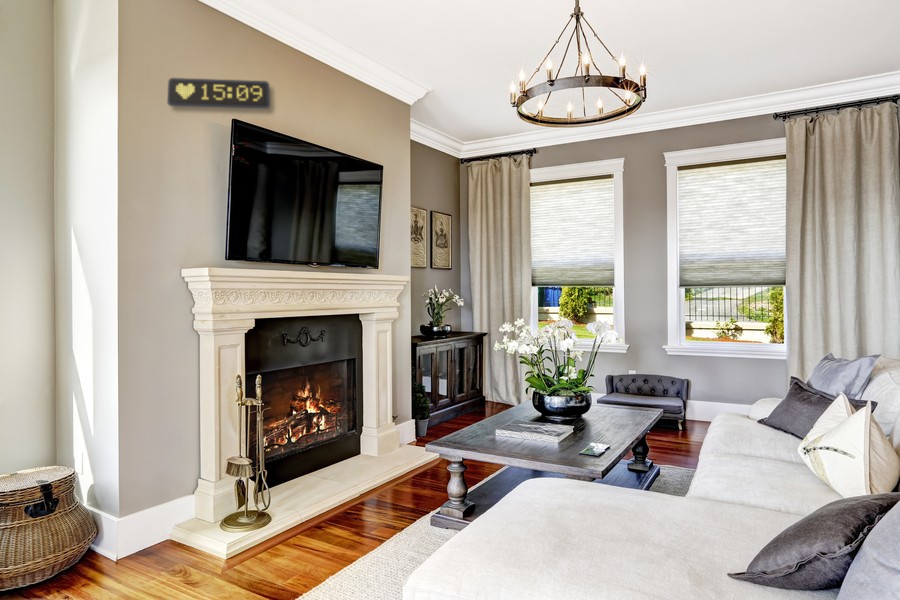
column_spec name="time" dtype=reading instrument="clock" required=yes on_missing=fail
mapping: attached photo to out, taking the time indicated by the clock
15:09
